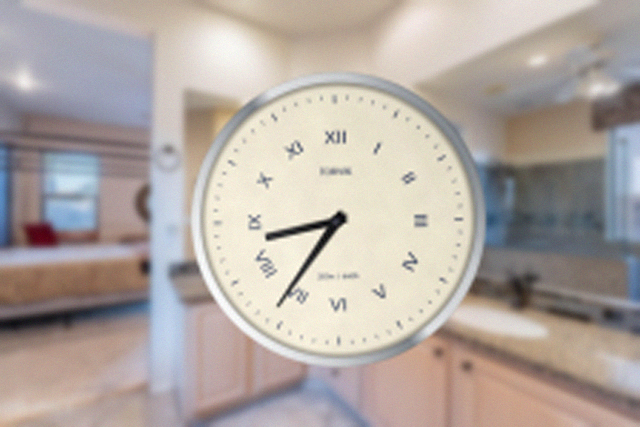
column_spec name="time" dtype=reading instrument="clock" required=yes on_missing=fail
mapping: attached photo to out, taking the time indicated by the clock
8:36
